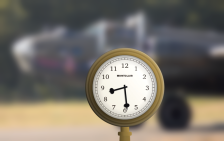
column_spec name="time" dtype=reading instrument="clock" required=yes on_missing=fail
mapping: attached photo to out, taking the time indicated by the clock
8:29
